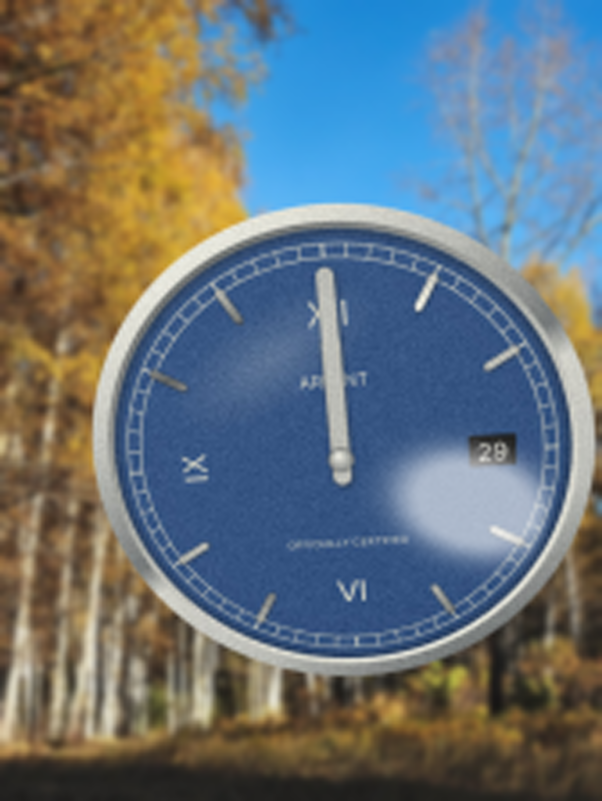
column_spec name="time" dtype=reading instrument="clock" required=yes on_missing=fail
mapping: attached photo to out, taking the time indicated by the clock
12:00
